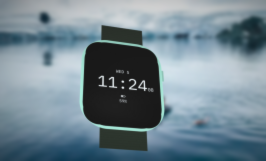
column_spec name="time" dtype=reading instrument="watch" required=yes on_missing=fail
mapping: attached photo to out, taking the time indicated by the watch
11:24
